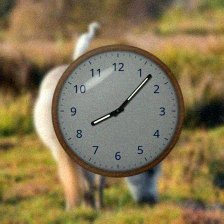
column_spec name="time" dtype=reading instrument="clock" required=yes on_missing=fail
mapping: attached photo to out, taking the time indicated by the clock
8:07
